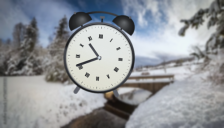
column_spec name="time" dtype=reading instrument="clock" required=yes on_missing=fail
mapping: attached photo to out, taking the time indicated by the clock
10:41
